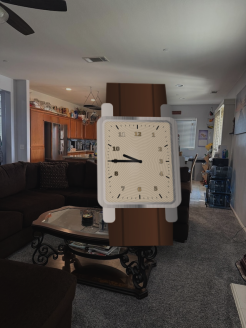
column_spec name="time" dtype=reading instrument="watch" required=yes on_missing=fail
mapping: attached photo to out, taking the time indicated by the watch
9:45
